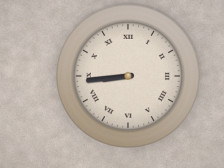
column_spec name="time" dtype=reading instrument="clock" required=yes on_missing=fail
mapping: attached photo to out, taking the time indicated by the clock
8:44
